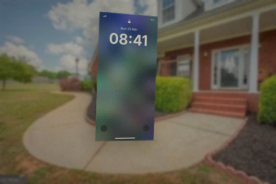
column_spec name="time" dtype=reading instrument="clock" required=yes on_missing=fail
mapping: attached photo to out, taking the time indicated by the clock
8:41
